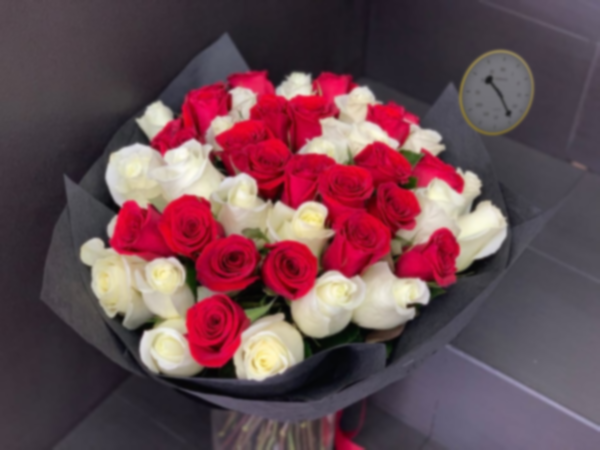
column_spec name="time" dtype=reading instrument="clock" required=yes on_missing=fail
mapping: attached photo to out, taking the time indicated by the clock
10:24
